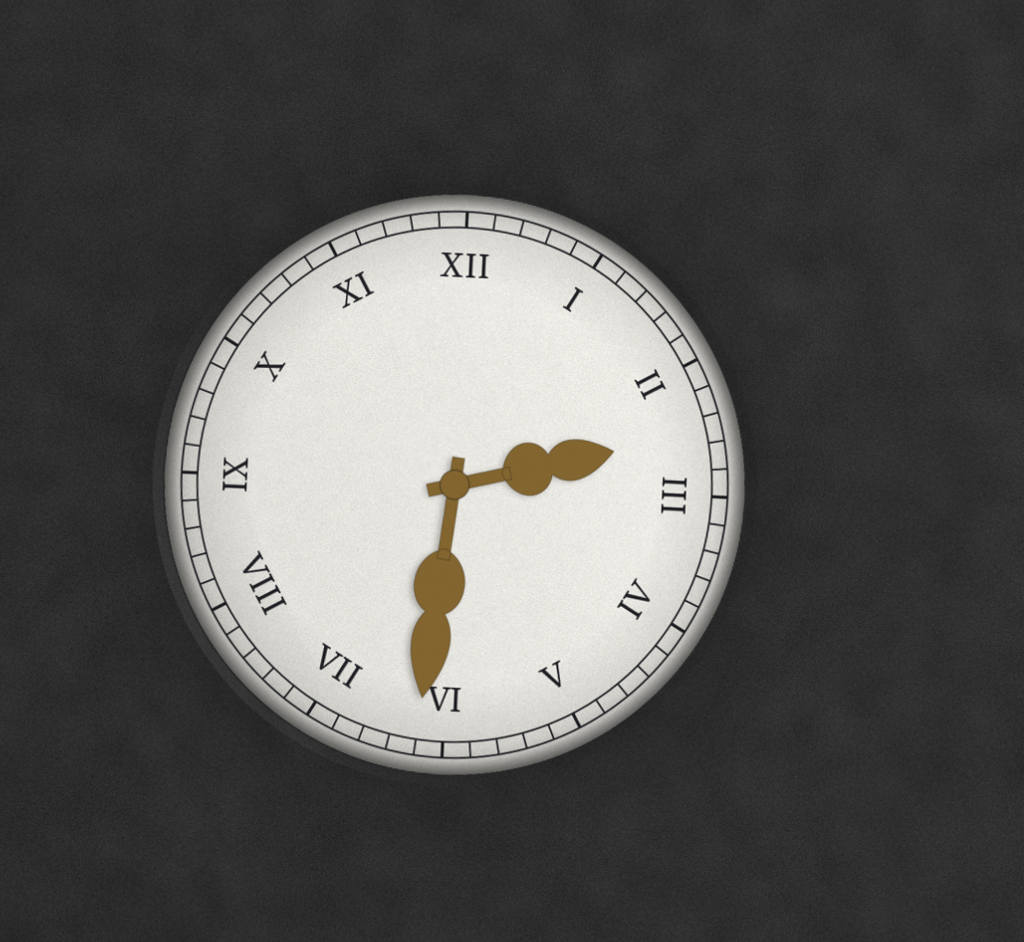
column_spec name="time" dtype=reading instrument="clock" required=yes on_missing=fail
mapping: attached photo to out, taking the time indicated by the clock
2:31
